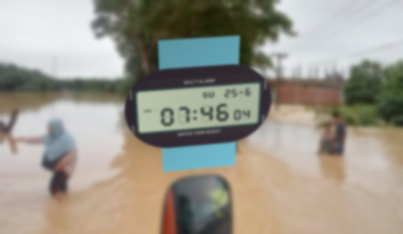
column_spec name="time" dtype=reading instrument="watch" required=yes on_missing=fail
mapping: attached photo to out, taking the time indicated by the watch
7:46
